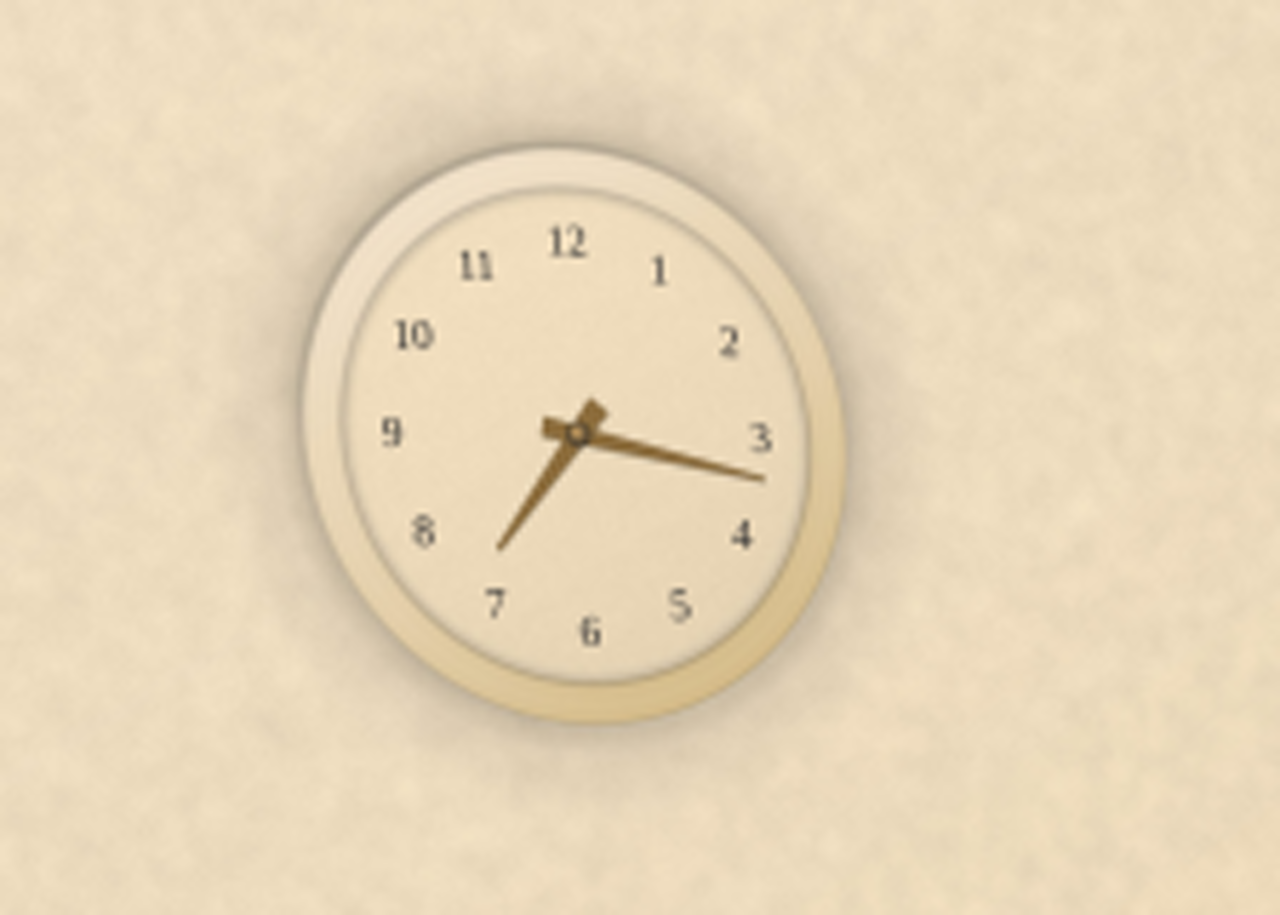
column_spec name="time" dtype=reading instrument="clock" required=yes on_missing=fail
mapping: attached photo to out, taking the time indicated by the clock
7:17
